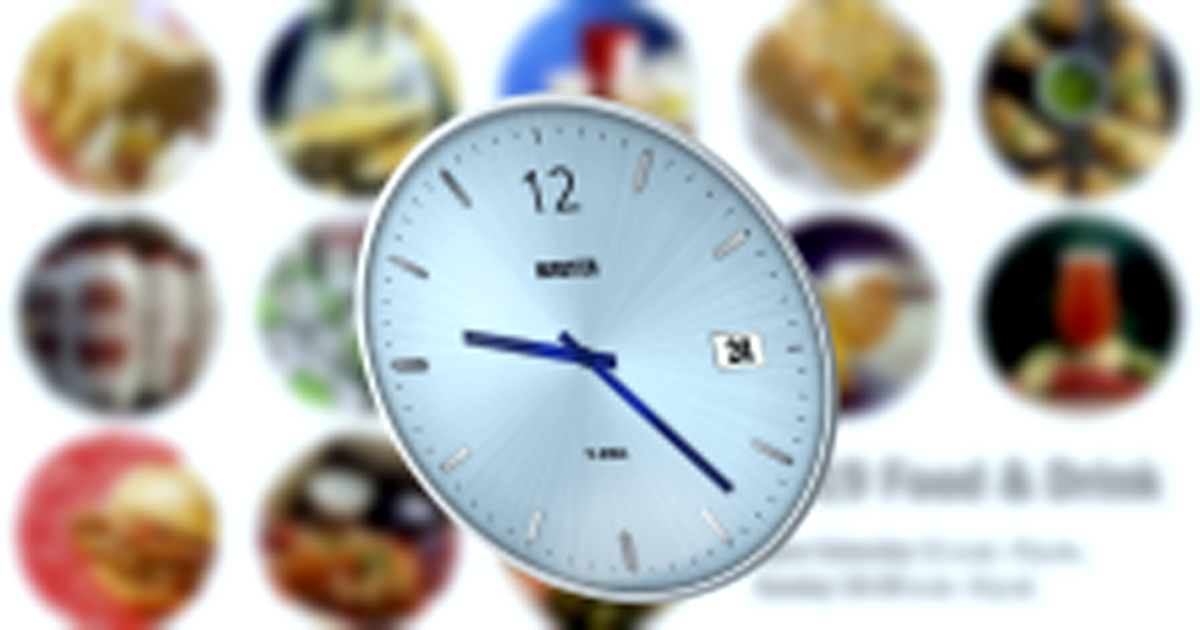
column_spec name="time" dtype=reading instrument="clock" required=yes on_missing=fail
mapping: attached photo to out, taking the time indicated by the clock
9:23
